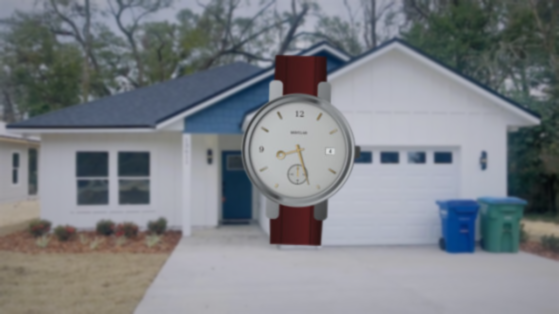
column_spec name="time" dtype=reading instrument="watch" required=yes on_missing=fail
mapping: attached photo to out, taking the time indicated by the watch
8:27
